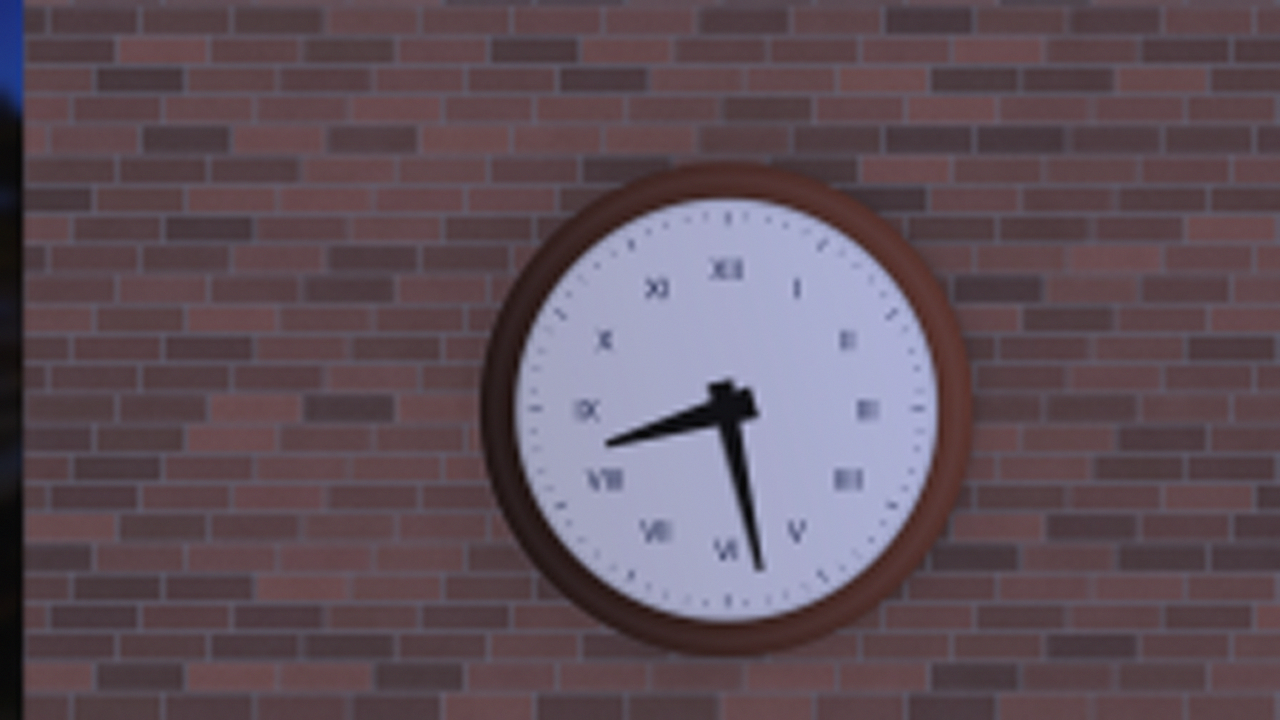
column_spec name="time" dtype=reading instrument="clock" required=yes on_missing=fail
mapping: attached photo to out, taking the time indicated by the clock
8:28
